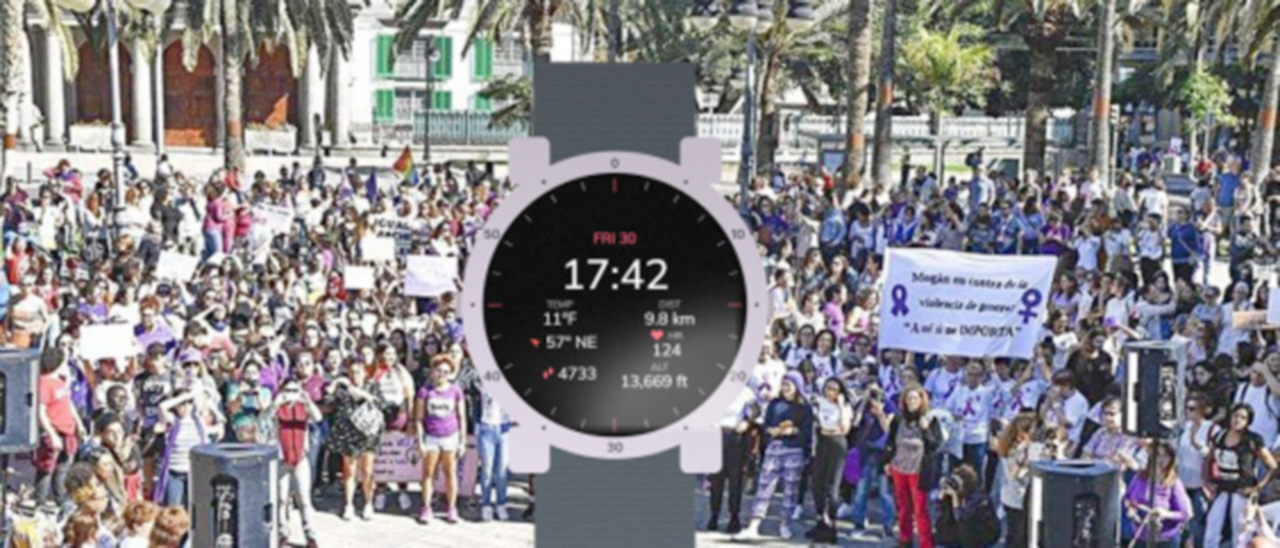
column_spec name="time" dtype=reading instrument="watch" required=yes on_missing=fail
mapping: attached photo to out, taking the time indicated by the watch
17:42
